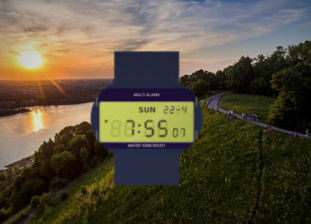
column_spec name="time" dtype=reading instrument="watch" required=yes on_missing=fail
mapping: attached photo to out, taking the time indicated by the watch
7:55:07
